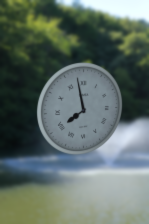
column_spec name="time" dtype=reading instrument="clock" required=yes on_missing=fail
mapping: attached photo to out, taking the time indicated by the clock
7:58
